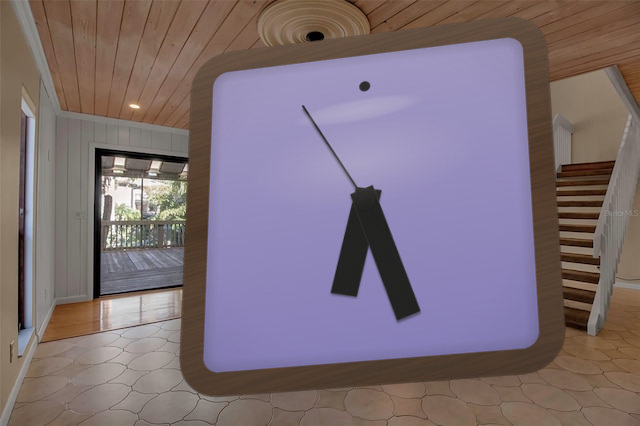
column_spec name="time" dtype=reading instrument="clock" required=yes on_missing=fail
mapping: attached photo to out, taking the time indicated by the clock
6:26:55
